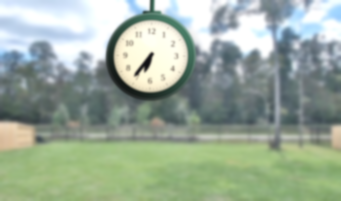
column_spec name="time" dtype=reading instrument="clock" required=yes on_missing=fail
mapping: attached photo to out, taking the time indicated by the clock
6:36
